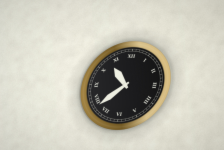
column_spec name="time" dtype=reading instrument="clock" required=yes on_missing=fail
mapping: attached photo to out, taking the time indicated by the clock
10:38
